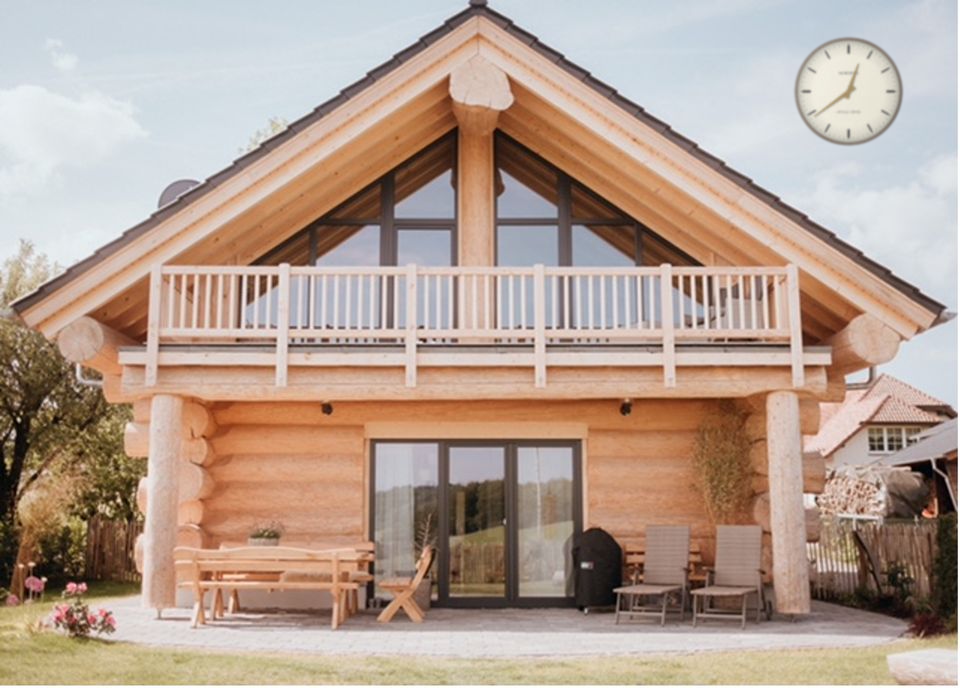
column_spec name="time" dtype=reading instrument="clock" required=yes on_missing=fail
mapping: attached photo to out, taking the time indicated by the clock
12:39
